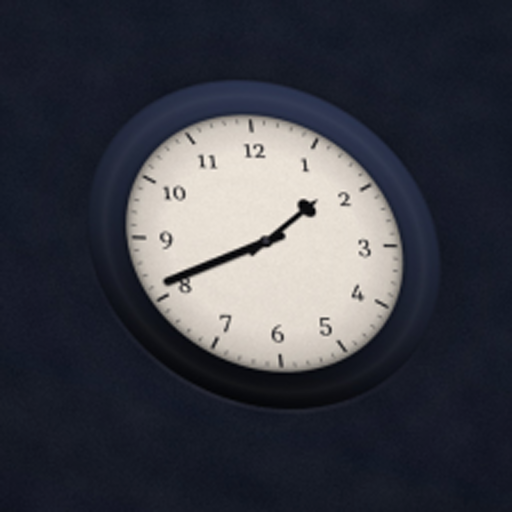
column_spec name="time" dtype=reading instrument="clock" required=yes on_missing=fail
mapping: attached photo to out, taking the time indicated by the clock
1:41
